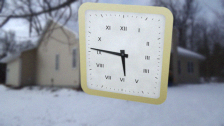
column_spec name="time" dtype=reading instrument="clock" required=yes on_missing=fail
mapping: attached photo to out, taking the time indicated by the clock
5:46
